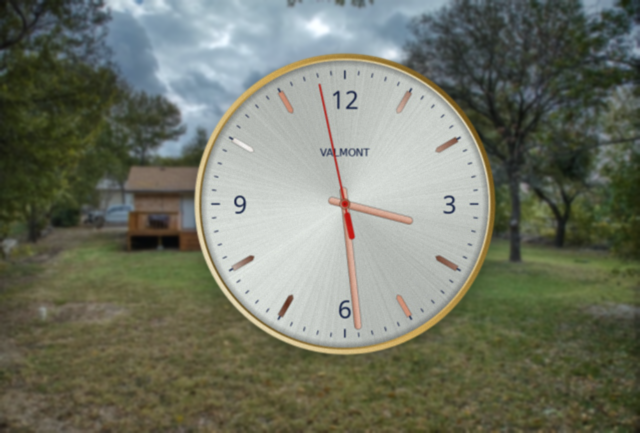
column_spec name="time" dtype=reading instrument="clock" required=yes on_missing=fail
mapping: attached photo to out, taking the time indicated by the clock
3:28:58
